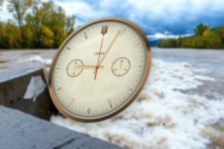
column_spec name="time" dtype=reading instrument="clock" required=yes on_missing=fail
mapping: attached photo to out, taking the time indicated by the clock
9:04
